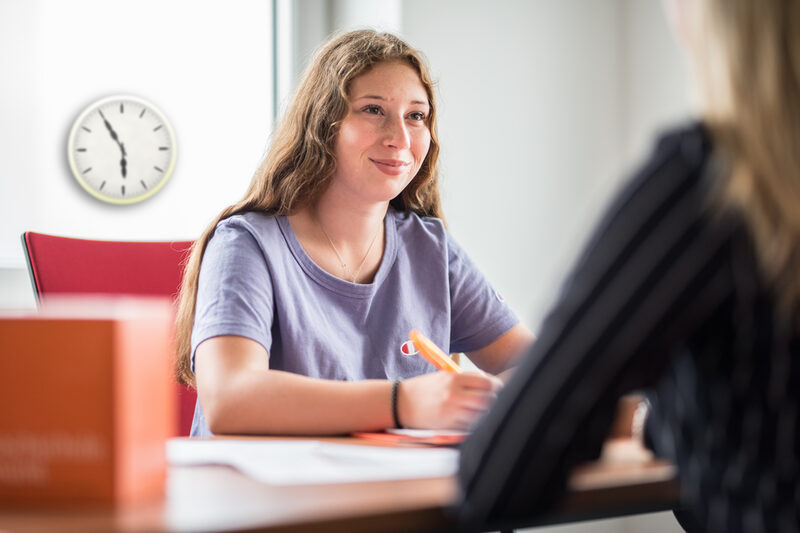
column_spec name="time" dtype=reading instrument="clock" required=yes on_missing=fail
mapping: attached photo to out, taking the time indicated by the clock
5:55
